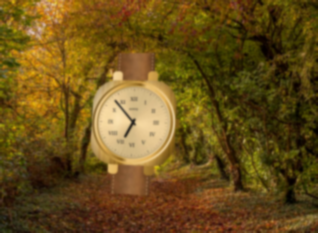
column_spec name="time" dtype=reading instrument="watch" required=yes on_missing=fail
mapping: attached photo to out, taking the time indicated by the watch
6:53
